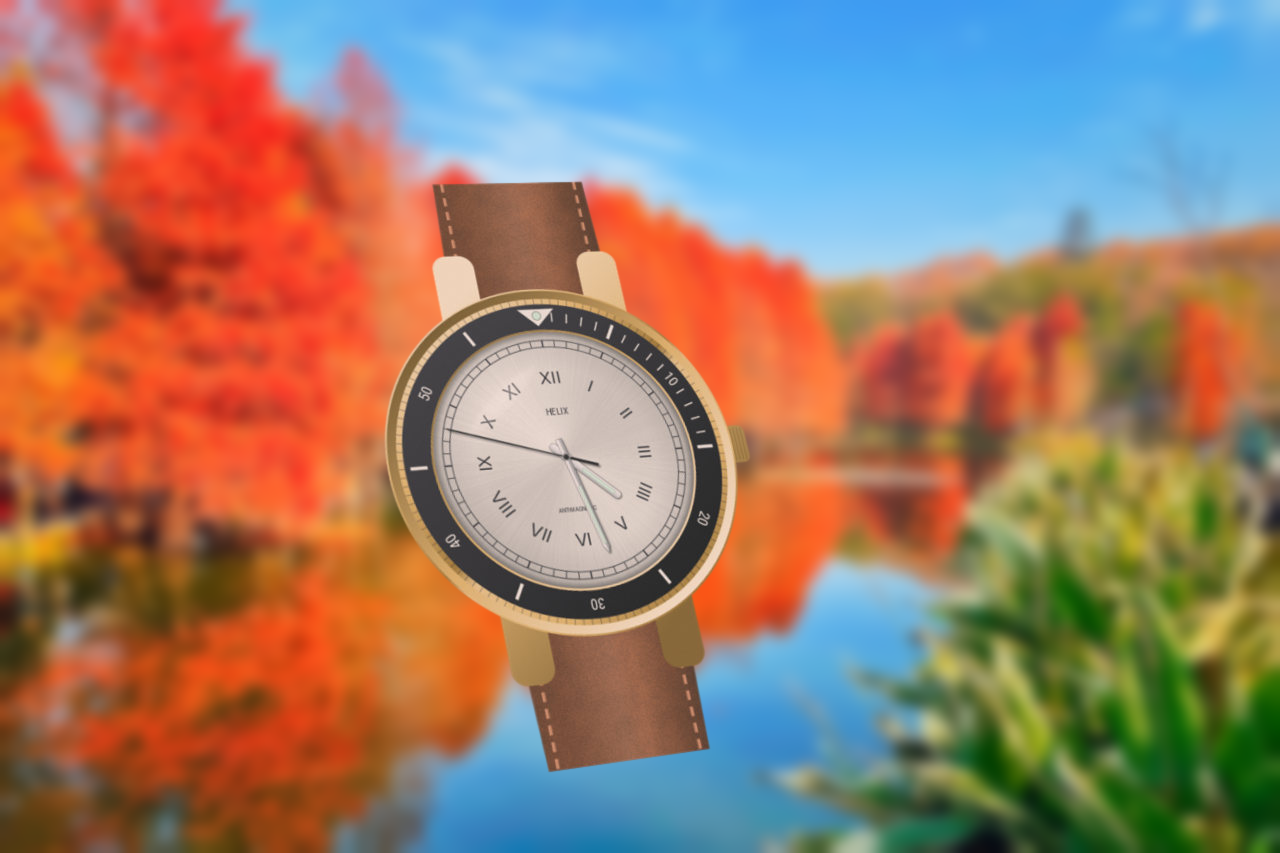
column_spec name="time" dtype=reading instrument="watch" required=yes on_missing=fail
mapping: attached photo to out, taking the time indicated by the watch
4:27:48
